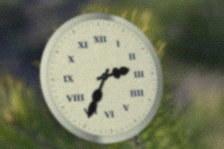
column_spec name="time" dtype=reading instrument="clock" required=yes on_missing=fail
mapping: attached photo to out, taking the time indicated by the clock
2:35
